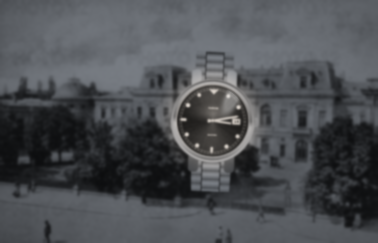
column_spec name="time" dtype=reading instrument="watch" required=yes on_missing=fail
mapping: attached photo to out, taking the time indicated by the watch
3:13
